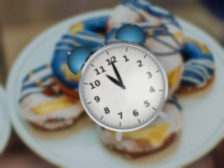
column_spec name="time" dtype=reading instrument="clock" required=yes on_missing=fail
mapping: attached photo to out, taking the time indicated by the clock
11:00
